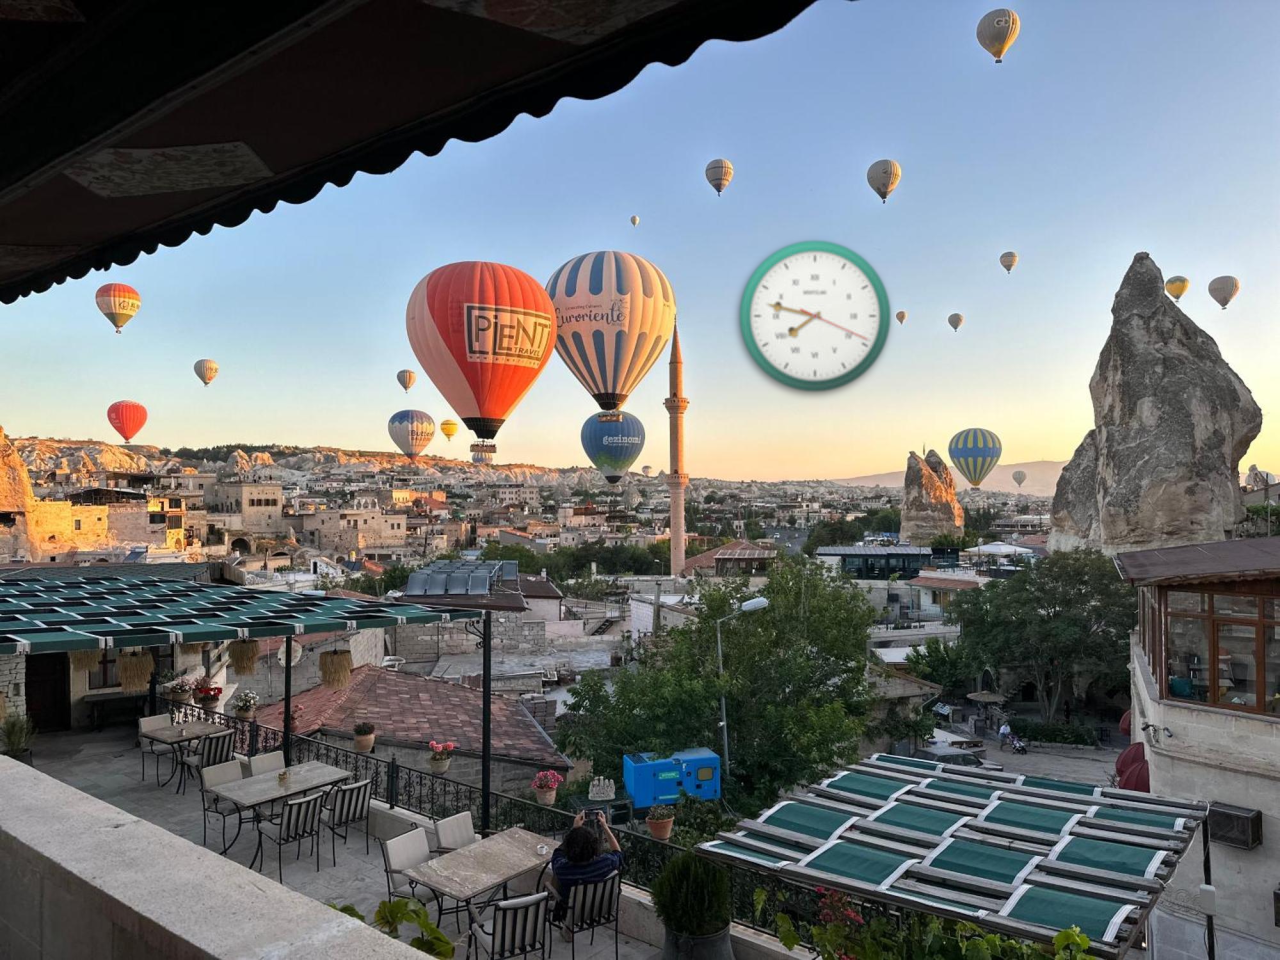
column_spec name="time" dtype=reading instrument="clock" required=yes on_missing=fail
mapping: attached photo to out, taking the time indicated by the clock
7:47:19
